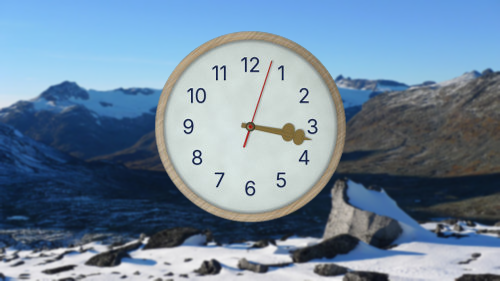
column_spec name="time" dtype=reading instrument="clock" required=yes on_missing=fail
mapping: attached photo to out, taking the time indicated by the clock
3:17:03
